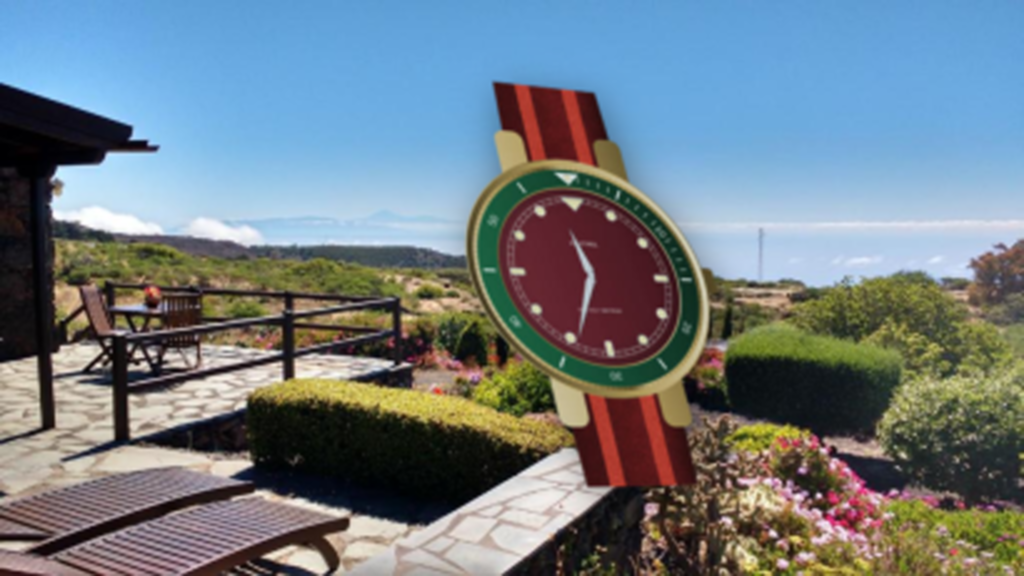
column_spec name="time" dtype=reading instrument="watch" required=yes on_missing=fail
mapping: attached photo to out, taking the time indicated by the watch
11:34
